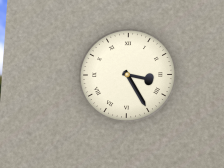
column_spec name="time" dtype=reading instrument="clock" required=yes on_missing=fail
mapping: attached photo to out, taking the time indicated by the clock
3:25
